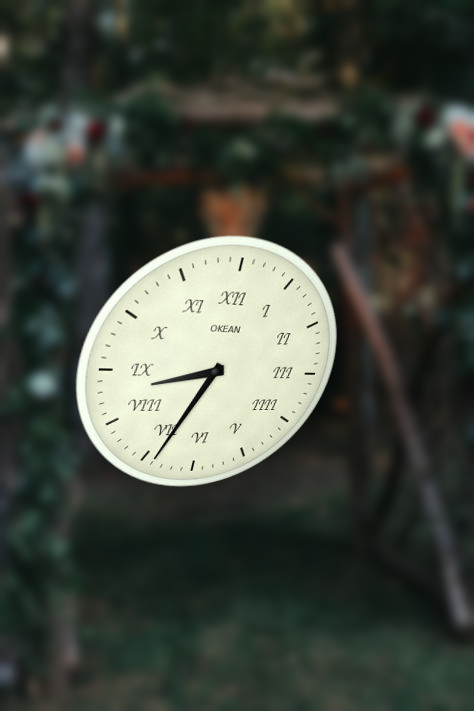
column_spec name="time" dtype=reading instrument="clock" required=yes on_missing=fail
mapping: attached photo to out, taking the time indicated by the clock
8:34
